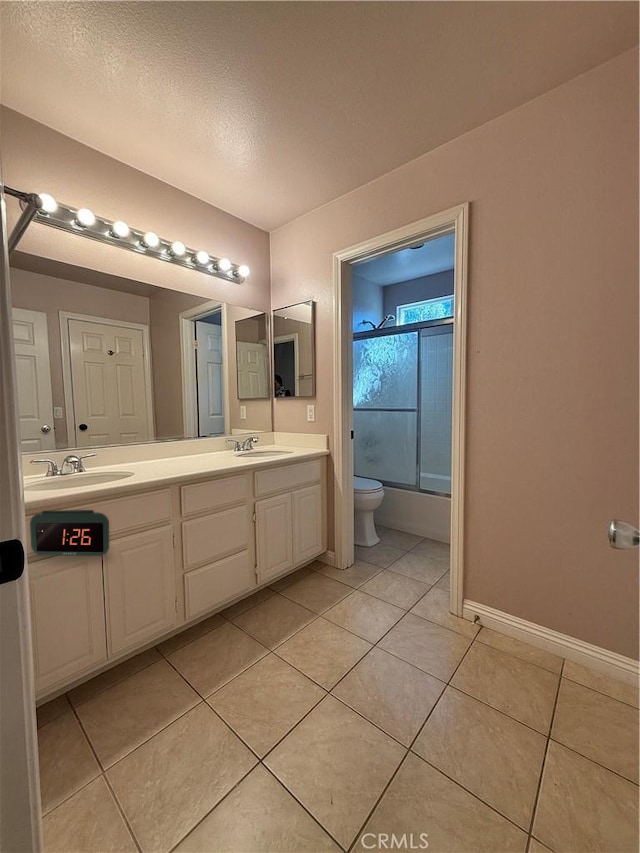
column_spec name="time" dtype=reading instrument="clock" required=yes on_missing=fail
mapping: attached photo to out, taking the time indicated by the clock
1:26
